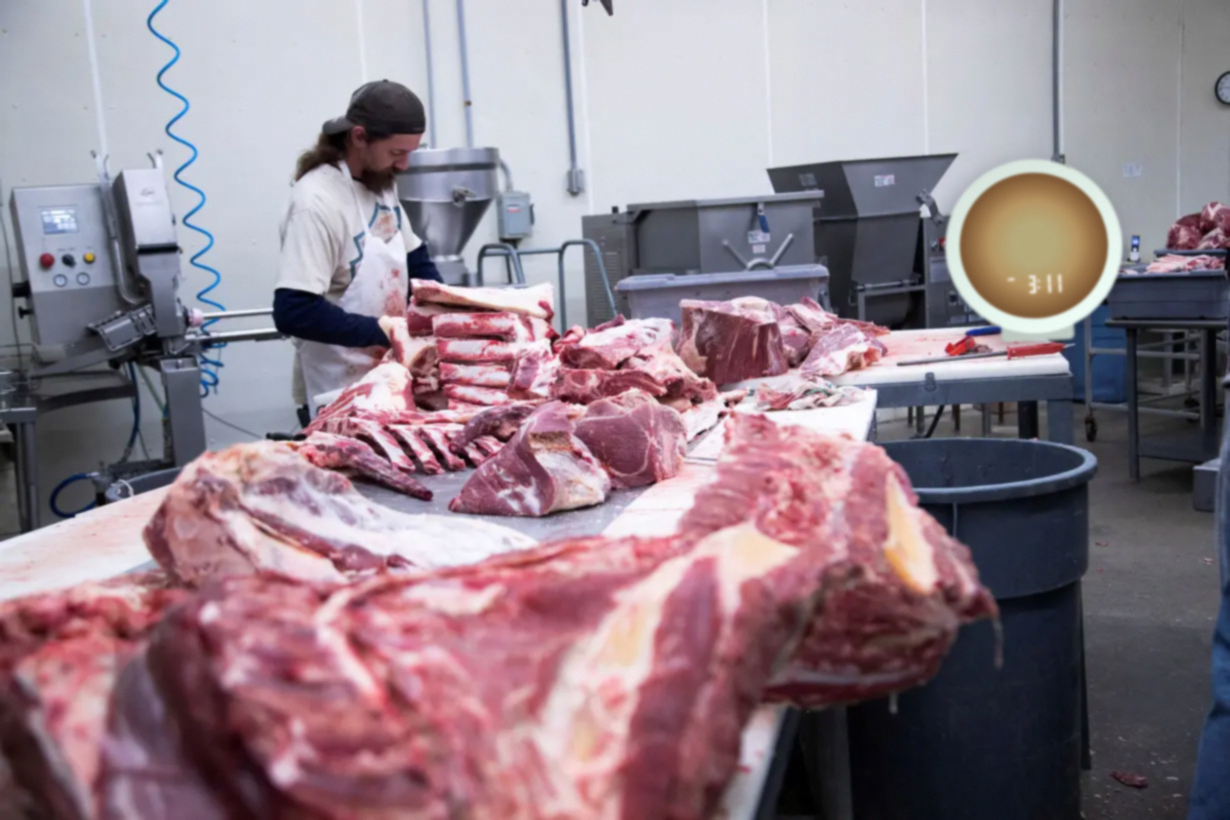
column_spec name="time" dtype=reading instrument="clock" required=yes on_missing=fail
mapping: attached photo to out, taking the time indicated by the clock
3:11
